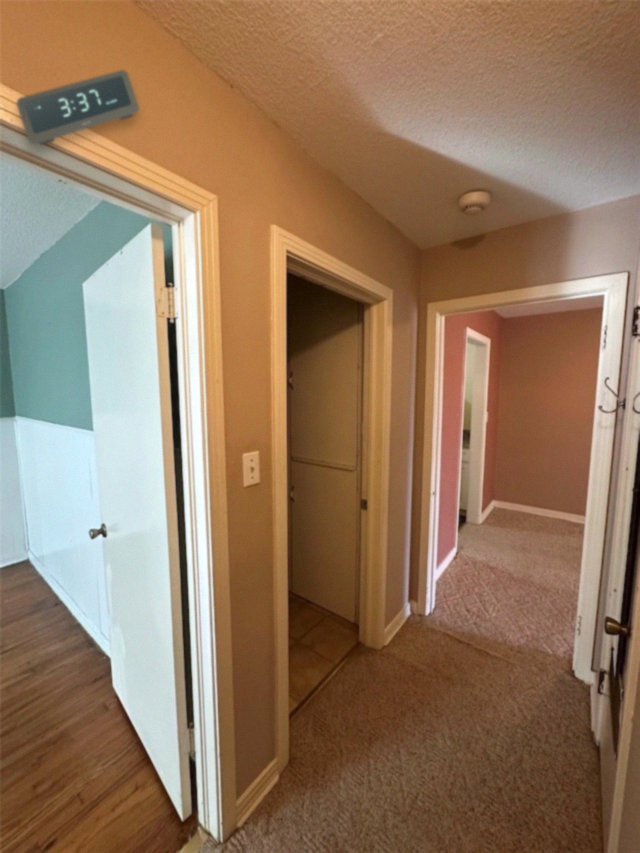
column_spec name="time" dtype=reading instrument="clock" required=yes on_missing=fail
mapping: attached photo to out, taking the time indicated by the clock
3:37
